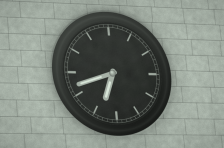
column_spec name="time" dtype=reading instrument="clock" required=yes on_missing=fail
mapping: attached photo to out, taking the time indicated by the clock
6:42
